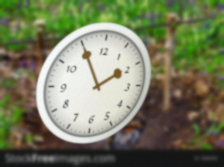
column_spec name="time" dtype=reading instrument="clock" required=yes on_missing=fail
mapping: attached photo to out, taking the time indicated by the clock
1:55
